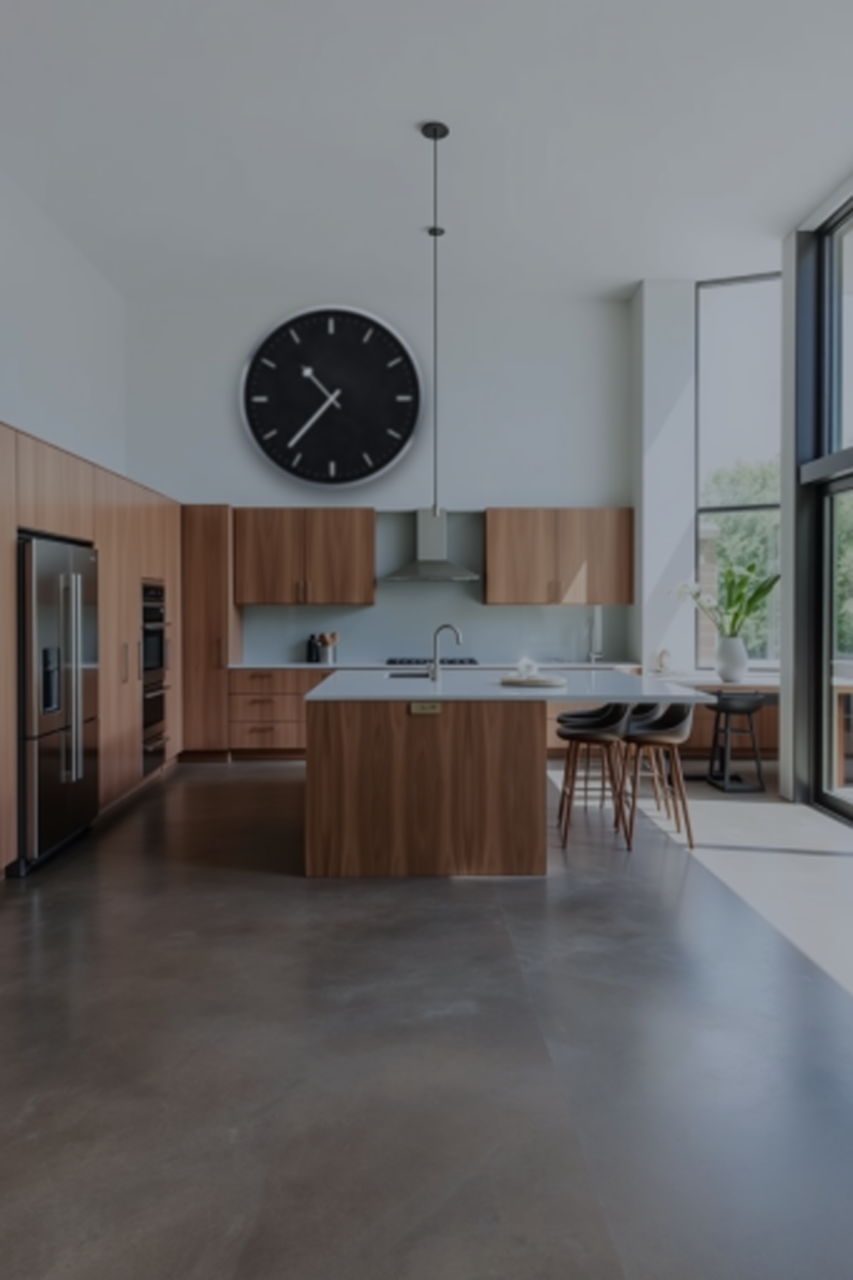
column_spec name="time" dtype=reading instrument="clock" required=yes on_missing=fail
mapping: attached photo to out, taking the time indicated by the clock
10:37
